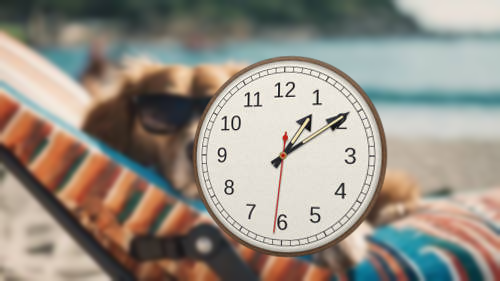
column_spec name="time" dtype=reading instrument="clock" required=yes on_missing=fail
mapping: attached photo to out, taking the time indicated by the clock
1:09:31
